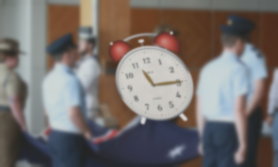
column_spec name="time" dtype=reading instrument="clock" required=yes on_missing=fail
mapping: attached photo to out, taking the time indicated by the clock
11:15
